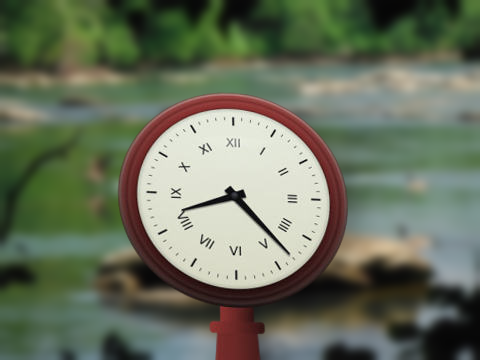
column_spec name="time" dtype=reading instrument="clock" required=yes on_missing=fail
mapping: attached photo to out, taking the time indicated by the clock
8:23
